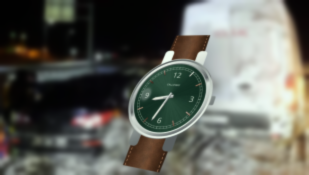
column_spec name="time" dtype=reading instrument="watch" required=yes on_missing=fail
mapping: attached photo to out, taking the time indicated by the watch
8:33
